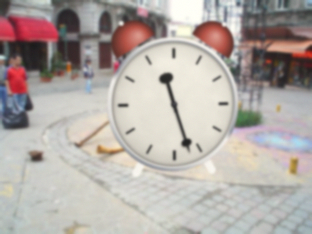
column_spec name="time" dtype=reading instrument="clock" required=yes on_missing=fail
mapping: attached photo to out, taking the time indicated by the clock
11:27
